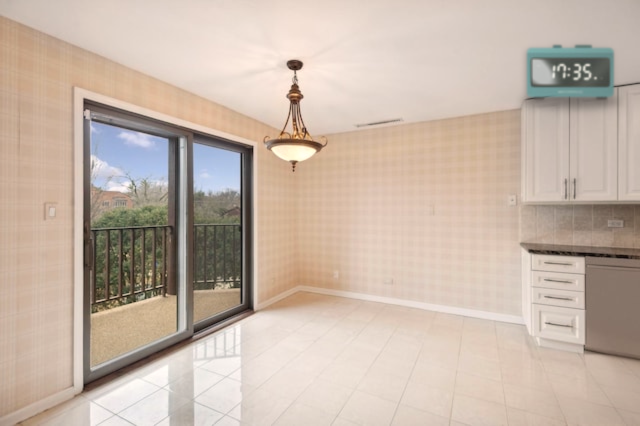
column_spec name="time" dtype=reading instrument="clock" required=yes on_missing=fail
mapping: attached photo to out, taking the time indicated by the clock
17:35
